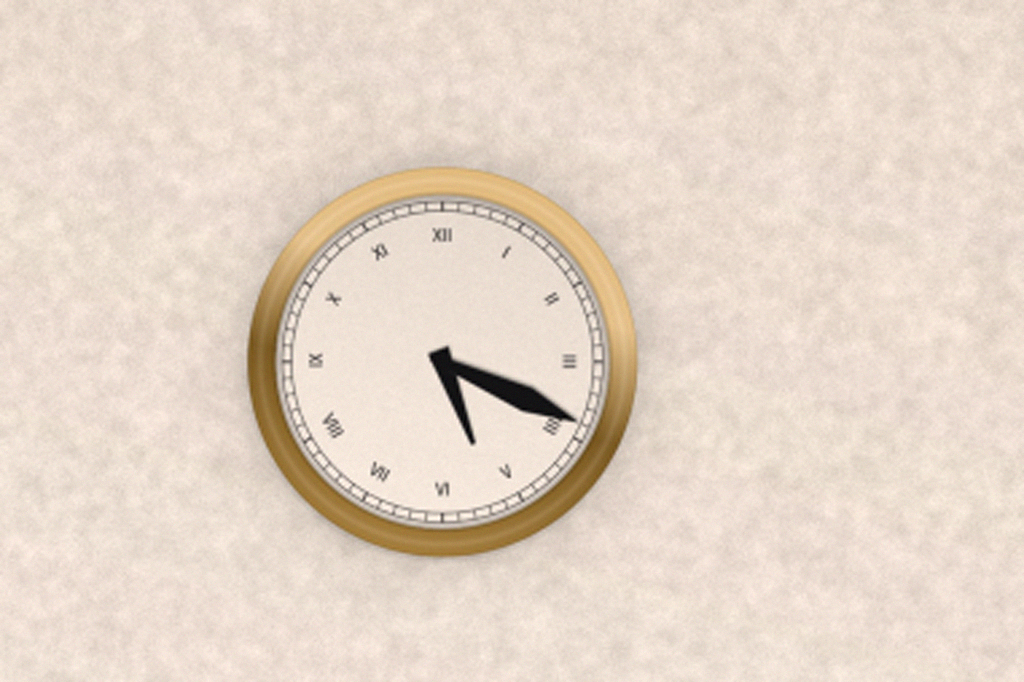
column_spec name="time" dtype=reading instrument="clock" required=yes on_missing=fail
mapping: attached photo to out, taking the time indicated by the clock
5:19
